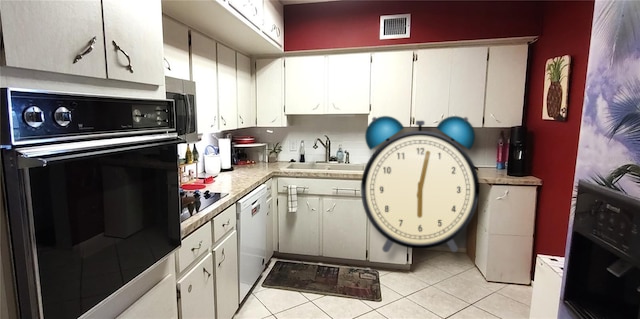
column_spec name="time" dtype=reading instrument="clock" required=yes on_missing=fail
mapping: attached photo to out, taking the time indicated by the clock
6:02
